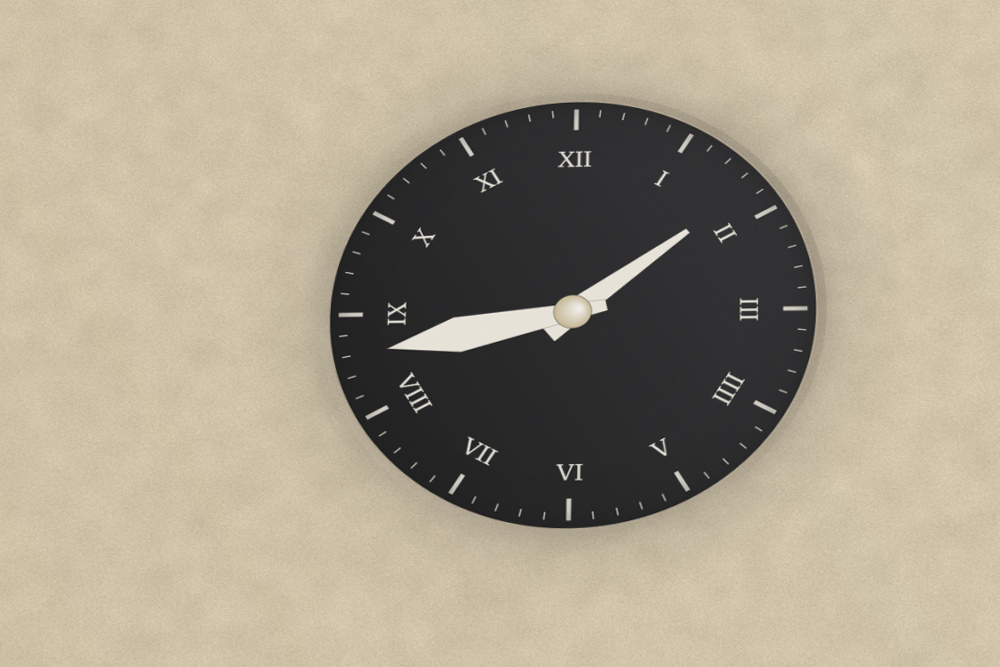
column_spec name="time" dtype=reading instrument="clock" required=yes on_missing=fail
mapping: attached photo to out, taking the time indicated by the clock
1:43
